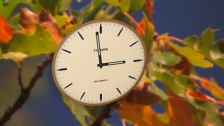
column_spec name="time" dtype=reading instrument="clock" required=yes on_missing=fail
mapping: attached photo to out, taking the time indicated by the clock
2:59
